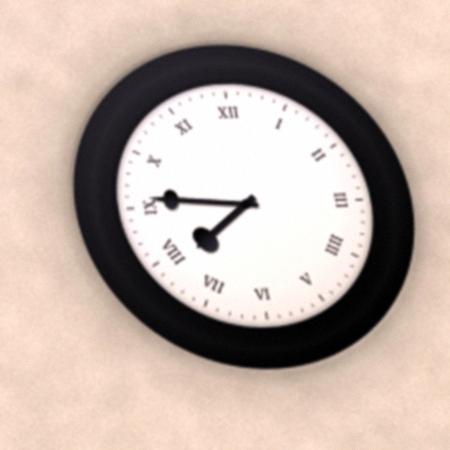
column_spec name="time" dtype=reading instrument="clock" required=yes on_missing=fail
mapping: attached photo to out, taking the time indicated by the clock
7:46
